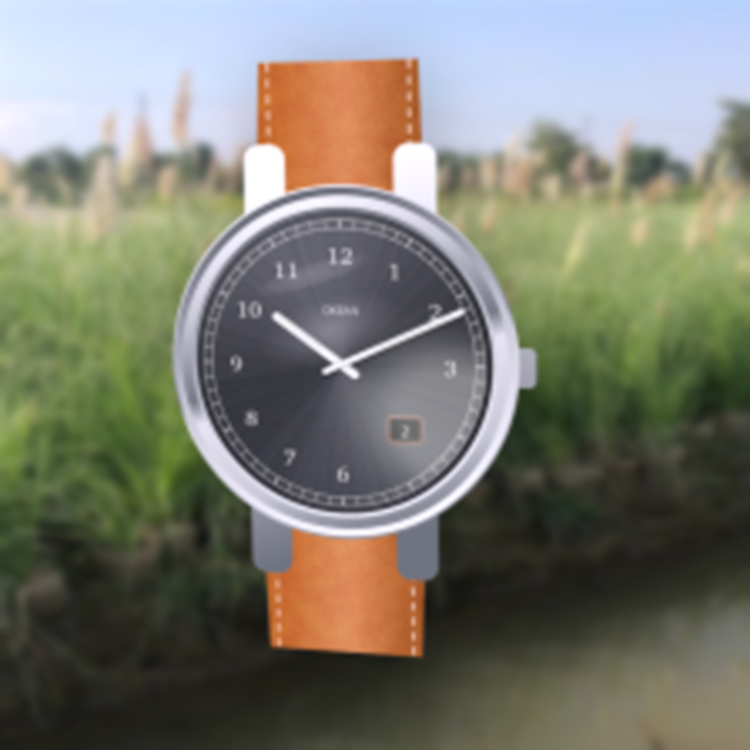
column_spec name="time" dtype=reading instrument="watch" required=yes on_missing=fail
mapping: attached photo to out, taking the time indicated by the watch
10:11
